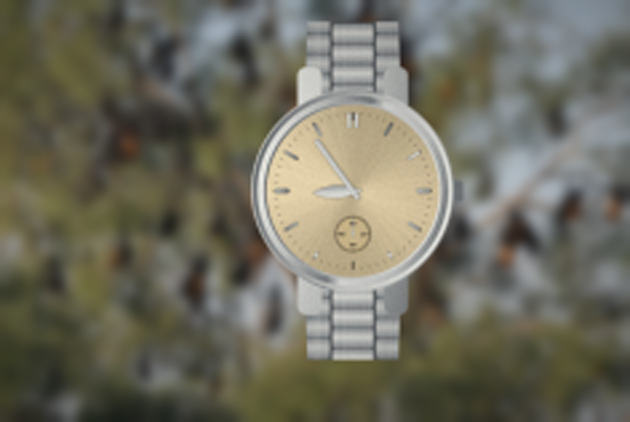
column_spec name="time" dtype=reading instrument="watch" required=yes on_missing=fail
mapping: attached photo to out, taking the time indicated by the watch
8:54
